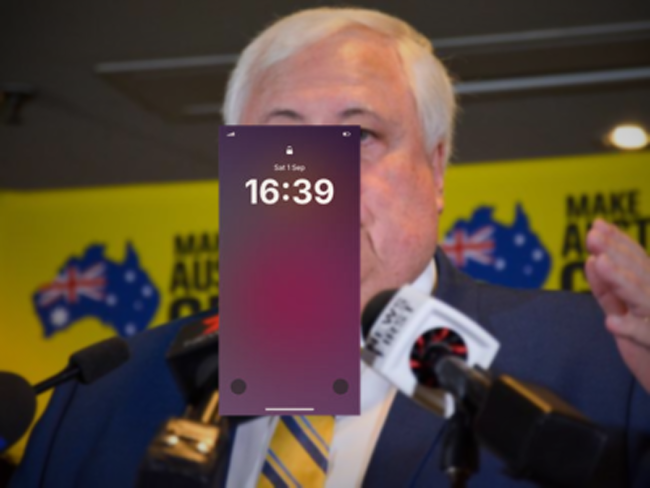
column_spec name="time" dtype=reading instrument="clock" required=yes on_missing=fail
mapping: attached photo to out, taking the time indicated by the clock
16:39
